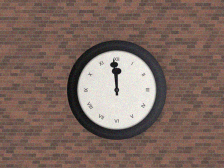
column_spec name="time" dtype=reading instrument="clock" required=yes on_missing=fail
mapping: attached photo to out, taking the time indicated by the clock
11:59
